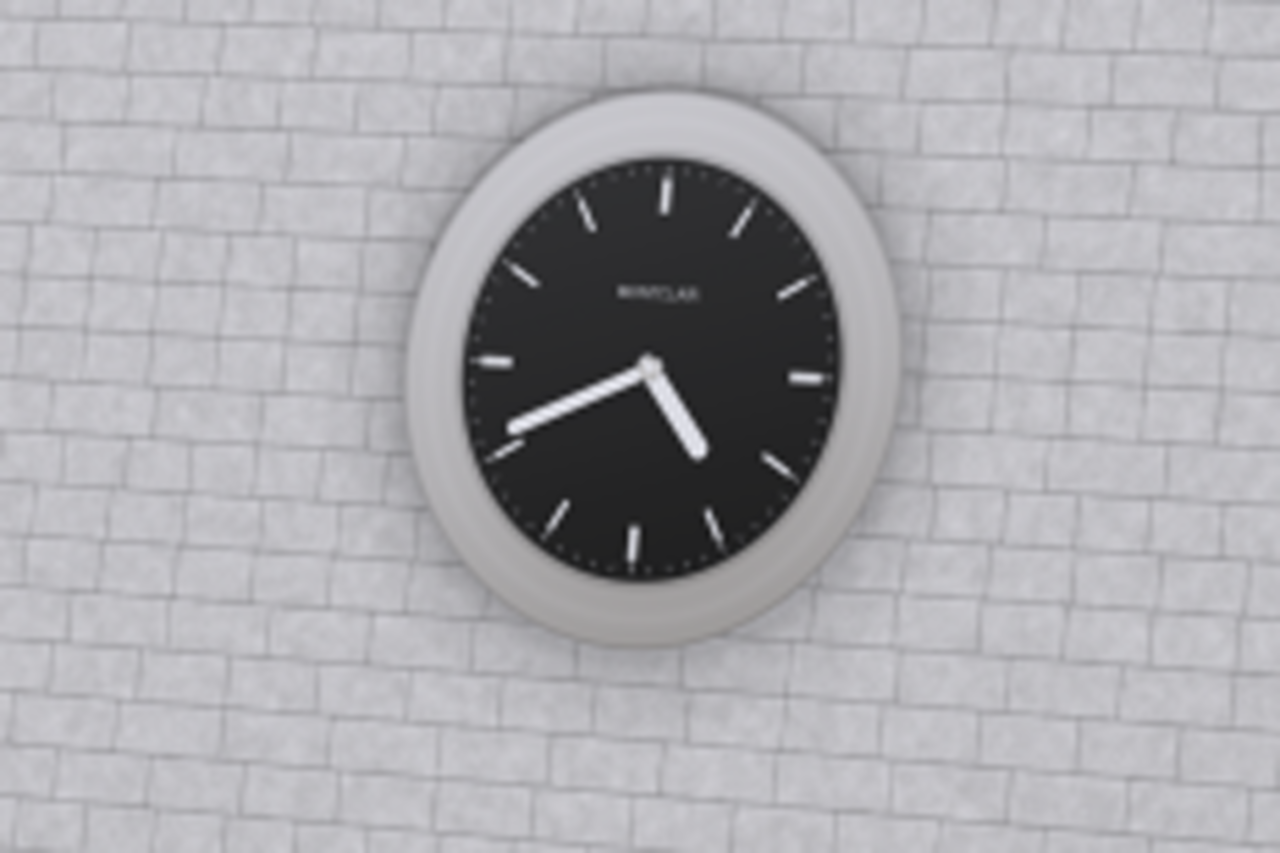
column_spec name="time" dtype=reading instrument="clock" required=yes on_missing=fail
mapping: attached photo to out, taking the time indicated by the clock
4:41
